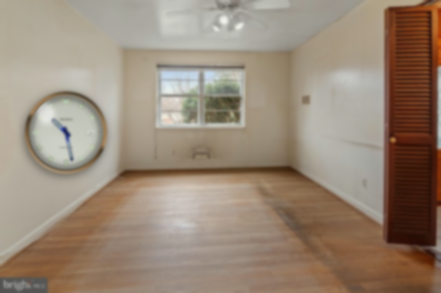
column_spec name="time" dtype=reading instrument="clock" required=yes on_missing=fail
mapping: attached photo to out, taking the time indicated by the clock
10:28
